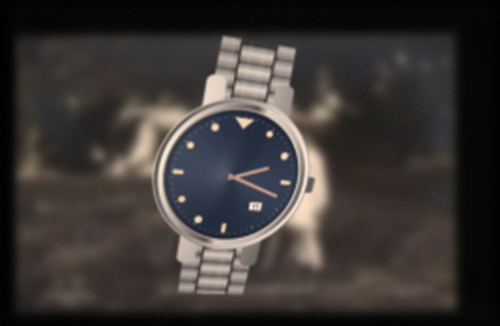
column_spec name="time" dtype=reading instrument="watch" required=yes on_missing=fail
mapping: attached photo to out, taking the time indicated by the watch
2:18
